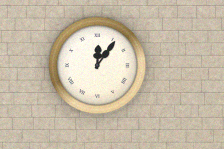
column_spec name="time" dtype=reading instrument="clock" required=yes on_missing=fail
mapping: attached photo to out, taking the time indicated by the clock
12:06
